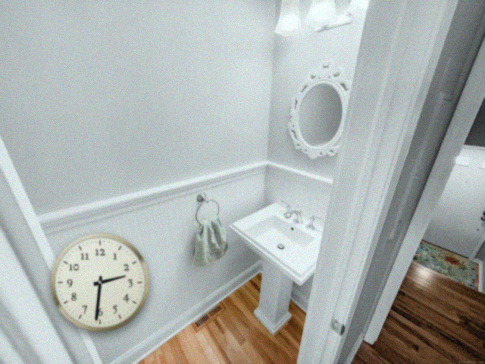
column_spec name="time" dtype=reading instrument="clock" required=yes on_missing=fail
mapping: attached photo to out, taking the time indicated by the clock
2:31
